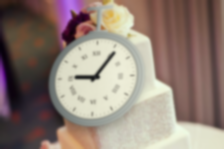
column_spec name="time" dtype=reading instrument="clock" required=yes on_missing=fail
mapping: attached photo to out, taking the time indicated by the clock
9:06
